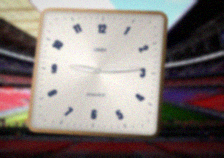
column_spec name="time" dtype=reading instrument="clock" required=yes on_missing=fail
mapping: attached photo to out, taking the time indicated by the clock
9:14
